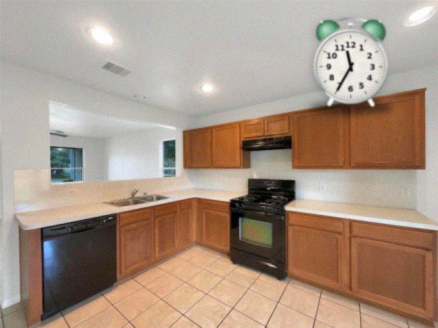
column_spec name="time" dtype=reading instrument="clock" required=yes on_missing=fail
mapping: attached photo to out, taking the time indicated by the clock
11:35
